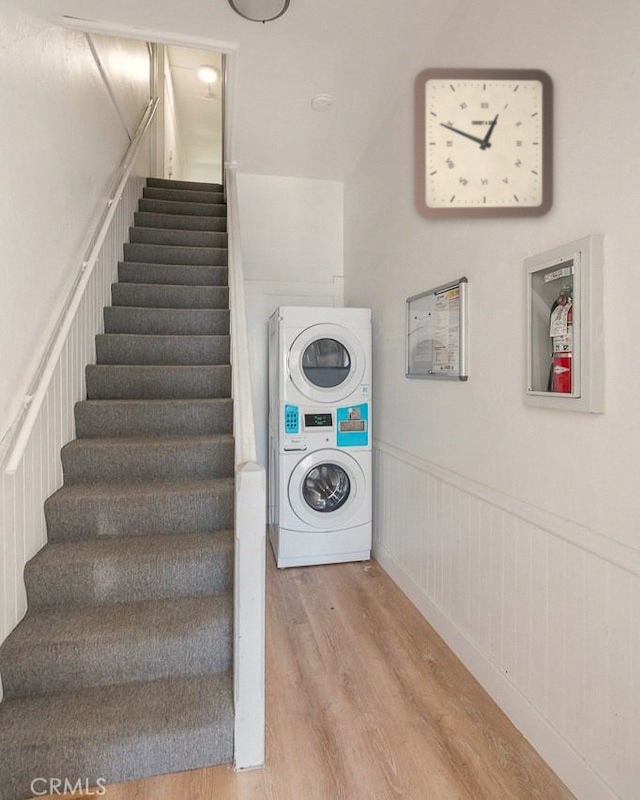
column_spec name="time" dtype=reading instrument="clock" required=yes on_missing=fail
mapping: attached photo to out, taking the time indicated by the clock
12:49
